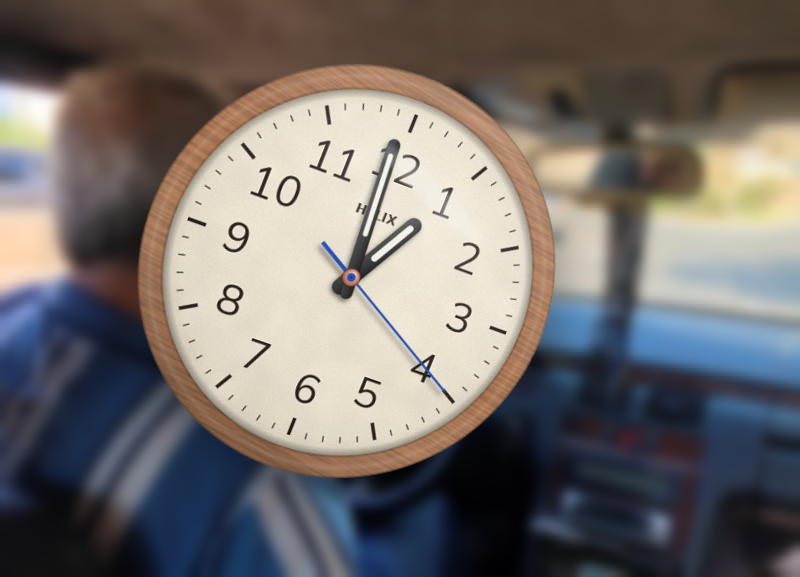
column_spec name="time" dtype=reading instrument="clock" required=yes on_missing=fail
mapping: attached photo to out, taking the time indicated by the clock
12:59:20
